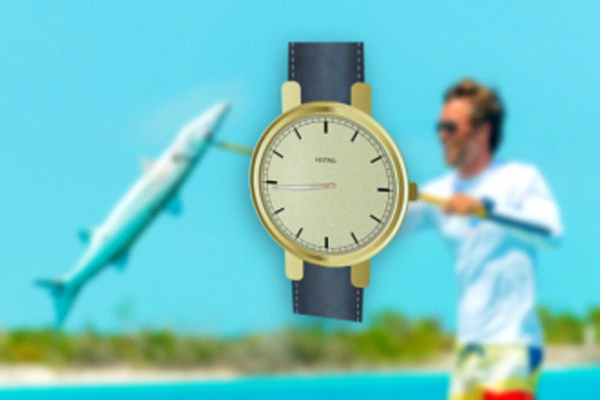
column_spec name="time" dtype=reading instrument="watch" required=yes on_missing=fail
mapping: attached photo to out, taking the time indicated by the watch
8:44
